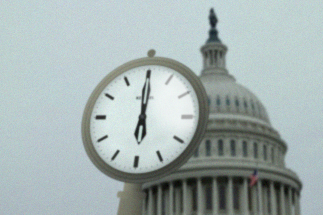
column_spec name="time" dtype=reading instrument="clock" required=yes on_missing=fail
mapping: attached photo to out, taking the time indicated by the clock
6:00
